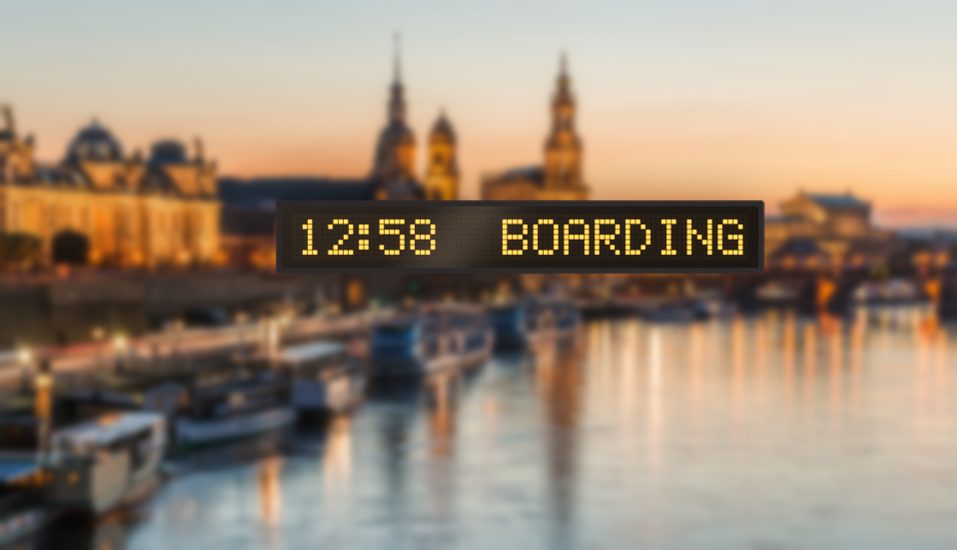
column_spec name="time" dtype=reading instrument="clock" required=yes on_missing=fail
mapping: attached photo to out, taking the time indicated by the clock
12:58
